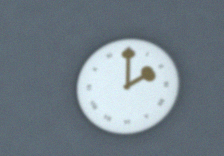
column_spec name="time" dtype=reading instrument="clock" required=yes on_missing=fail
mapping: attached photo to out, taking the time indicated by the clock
2:00
